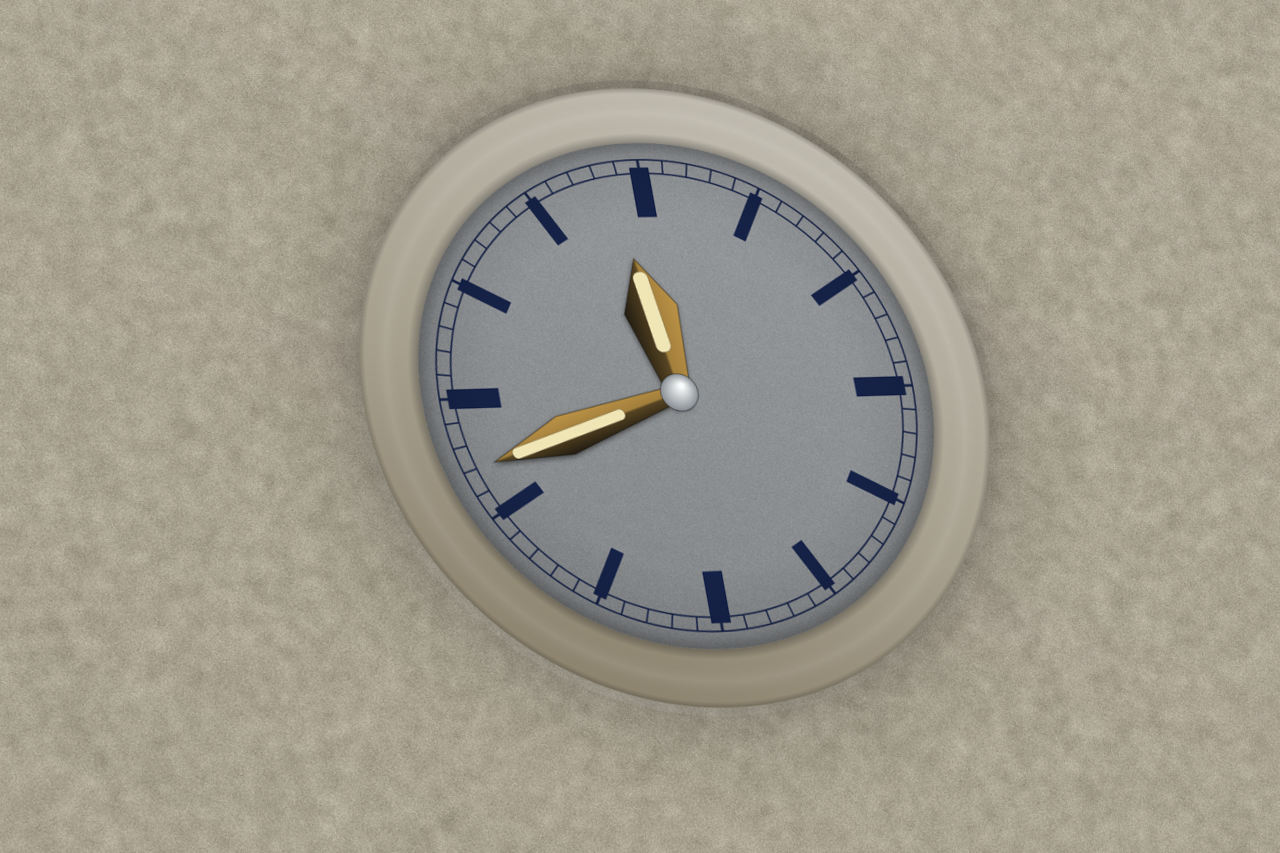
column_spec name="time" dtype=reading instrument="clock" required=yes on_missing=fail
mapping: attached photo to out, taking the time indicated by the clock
11:42
